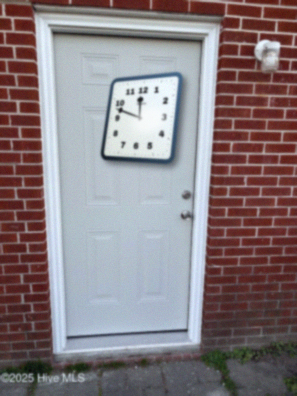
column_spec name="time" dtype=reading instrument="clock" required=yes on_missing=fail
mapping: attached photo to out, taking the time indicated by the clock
11:48
